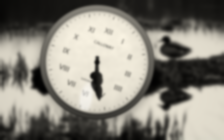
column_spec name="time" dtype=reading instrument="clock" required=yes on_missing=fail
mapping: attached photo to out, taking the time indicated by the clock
5:26
